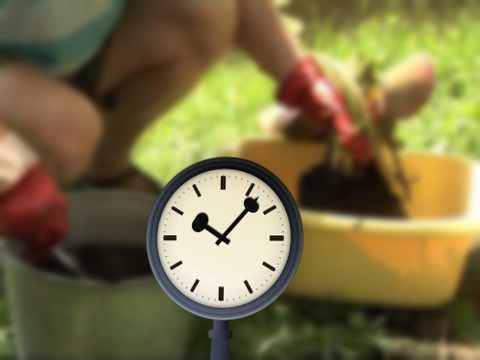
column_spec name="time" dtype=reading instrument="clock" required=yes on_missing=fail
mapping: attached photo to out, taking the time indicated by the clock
10:07
